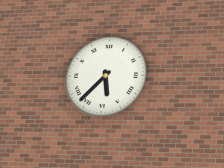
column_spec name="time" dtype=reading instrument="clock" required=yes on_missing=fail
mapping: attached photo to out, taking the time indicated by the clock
5:37
